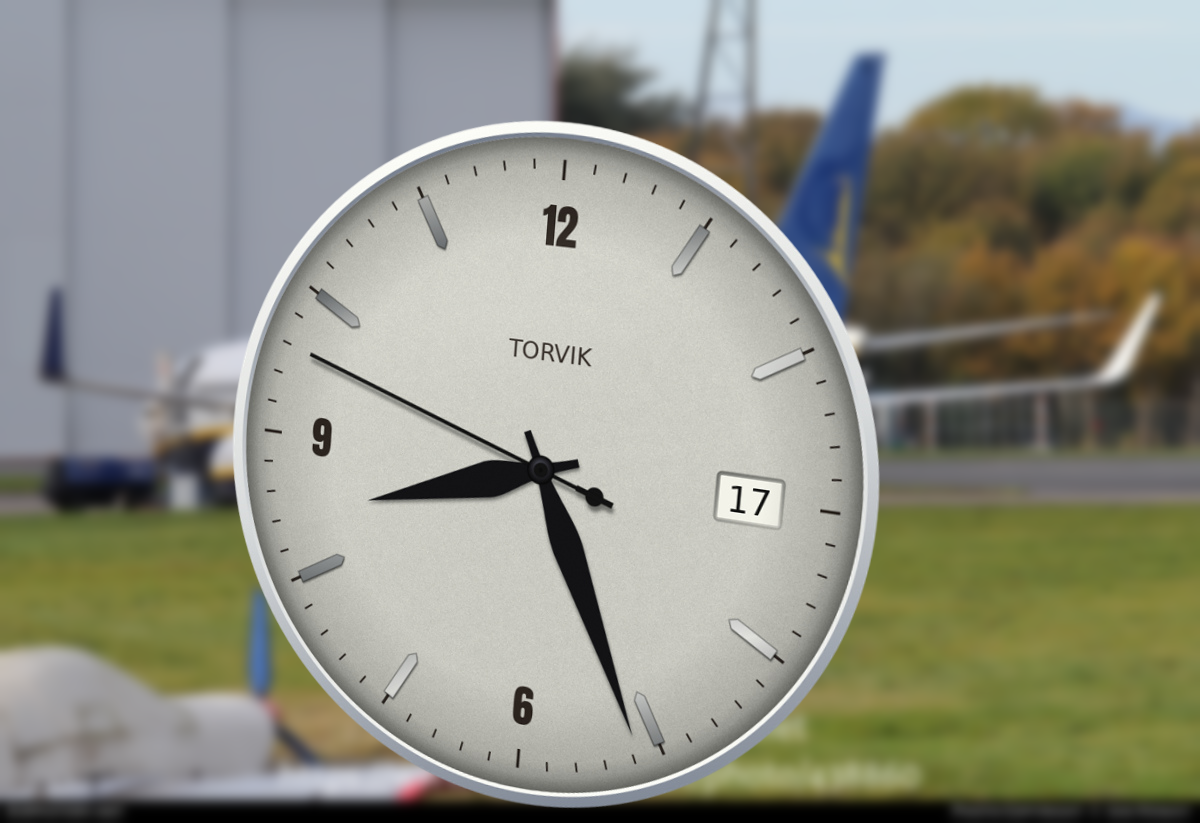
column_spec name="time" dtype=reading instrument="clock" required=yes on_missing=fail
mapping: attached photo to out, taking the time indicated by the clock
8:25:48
